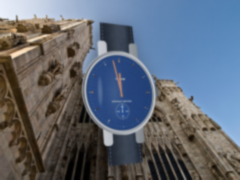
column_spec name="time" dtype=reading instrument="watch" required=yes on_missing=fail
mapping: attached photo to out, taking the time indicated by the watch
11:58
